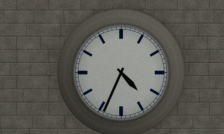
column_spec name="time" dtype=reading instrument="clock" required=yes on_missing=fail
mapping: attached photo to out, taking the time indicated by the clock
4:34
